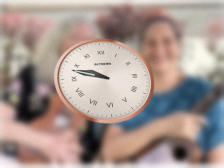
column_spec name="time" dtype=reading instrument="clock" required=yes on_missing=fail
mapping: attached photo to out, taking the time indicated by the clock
9:48
